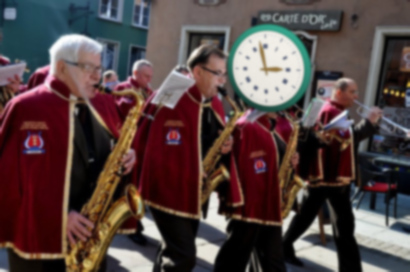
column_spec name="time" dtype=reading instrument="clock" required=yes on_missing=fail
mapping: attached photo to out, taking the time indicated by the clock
2:58
